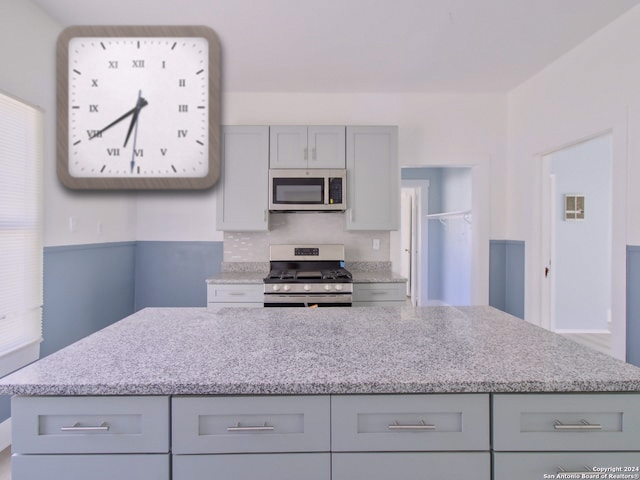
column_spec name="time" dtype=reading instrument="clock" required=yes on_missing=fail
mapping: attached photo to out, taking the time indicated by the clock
6:39:31
